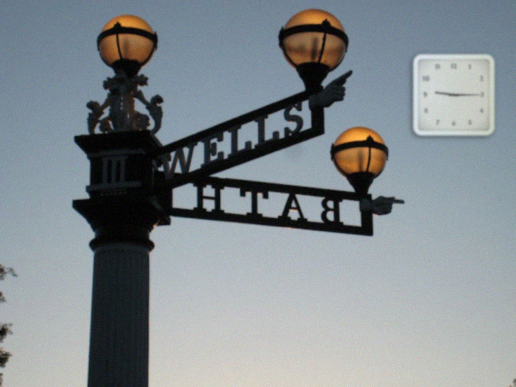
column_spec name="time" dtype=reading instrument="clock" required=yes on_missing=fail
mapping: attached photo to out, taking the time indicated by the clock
9:15
